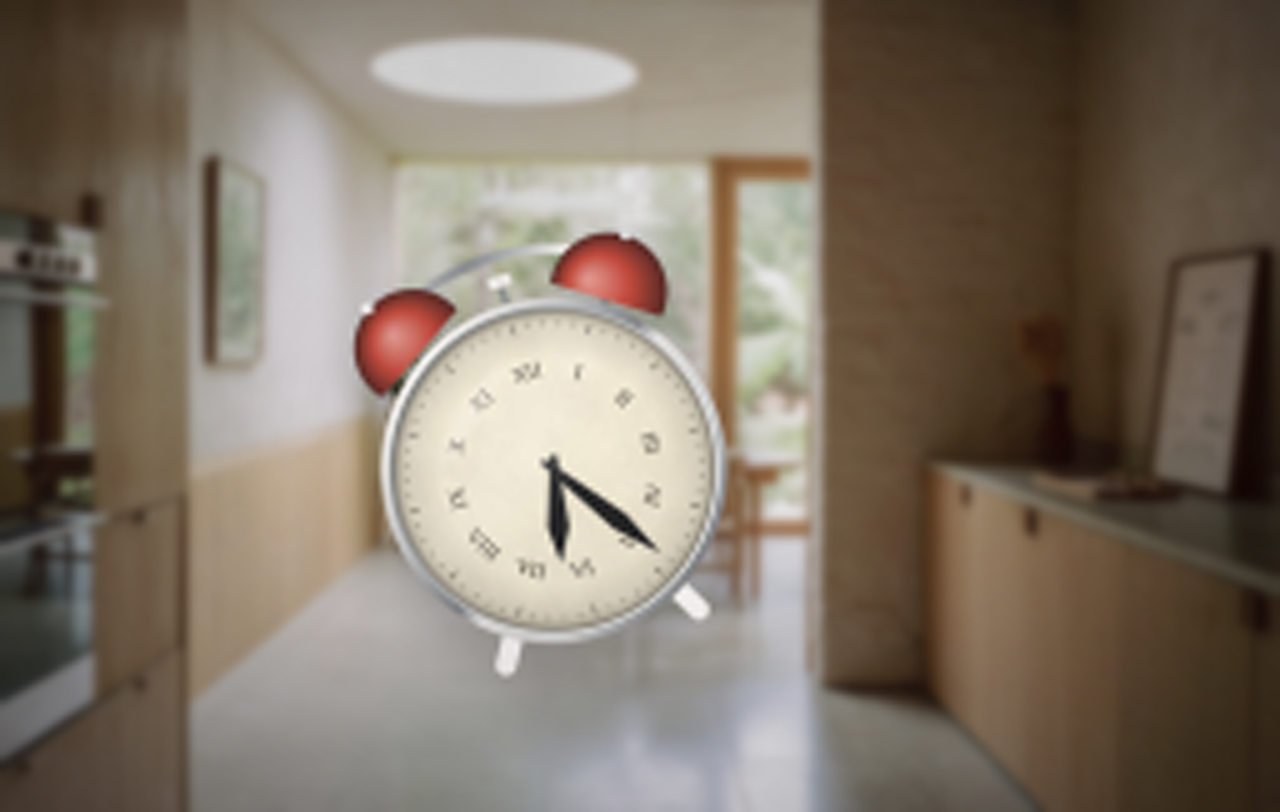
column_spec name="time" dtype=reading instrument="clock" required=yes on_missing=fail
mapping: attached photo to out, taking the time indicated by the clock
6:24
